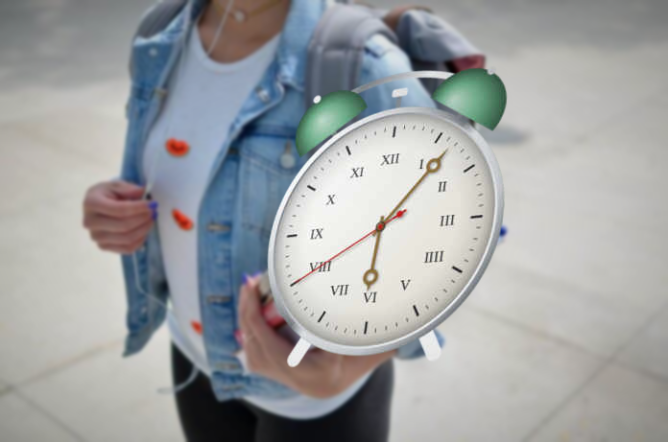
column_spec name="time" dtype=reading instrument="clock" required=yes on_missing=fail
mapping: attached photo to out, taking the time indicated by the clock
6:06:40
